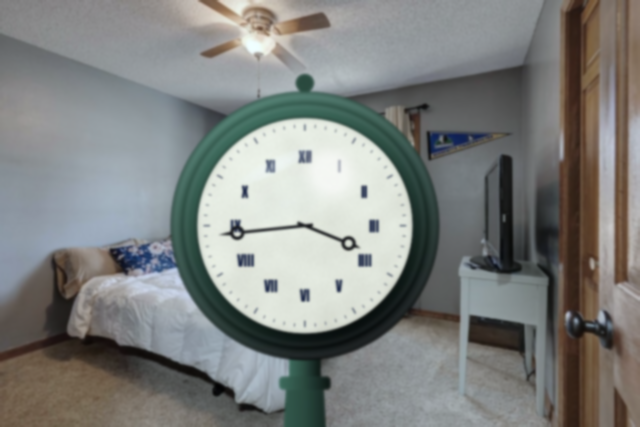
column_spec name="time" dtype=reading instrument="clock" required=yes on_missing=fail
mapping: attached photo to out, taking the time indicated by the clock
3:44
